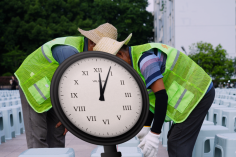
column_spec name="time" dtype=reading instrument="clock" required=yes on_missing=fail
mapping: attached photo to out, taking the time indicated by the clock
12:04
